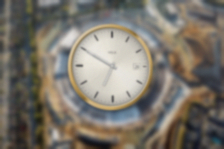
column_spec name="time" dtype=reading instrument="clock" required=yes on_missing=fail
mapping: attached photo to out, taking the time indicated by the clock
6:50
